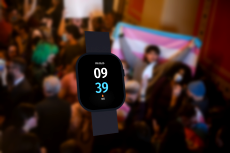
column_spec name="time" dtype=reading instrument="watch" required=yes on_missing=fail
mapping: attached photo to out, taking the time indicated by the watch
9:39
